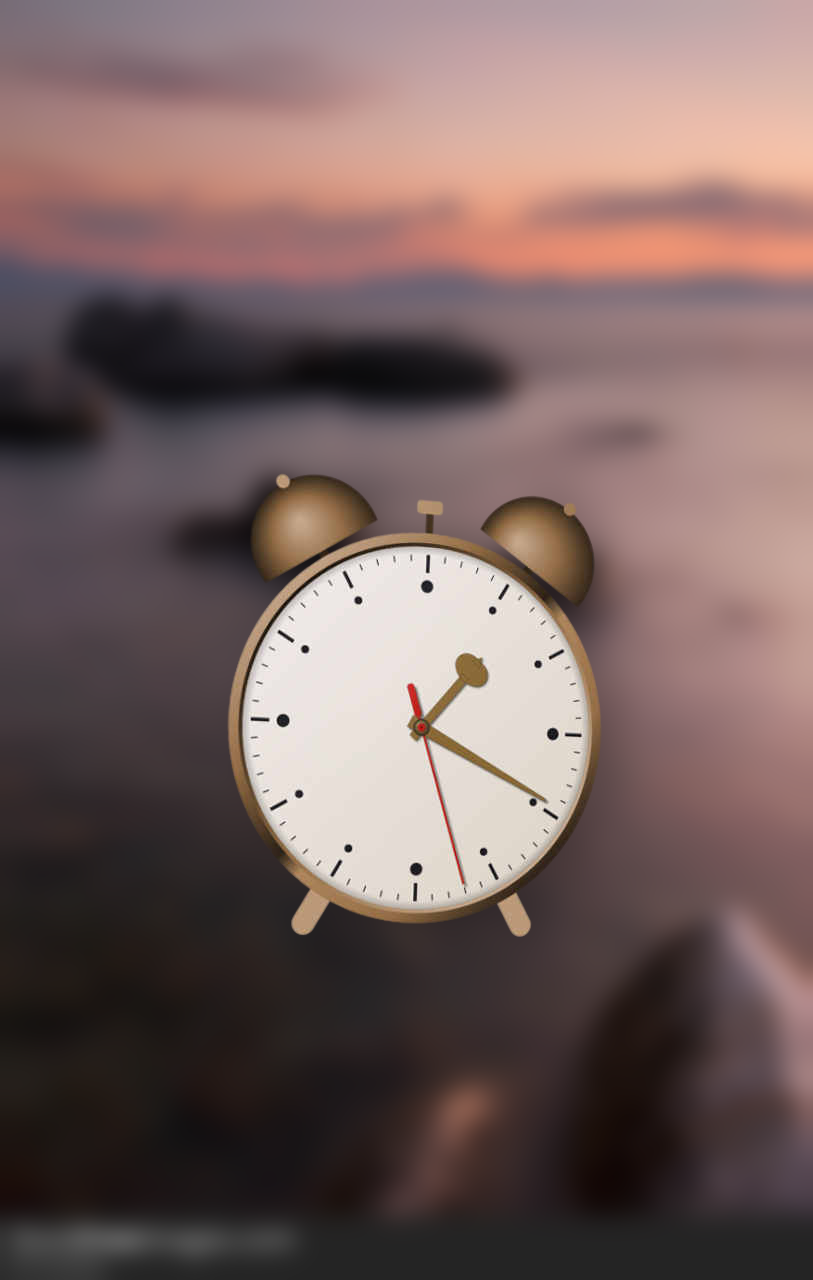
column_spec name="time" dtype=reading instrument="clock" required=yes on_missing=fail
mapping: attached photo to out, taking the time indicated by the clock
1:19:27
